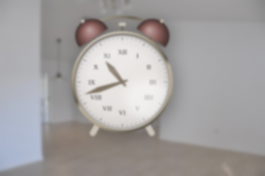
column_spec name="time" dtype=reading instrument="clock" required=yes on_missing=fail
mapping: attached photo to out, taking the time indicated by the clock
10:42
